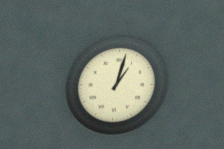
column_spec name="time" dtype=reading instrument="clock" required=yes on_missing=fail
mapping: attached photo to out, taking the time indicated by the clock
1:02
